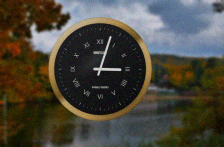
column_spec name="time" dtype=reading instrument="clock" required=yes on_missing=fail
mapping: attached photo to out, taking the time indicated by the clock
3:03
